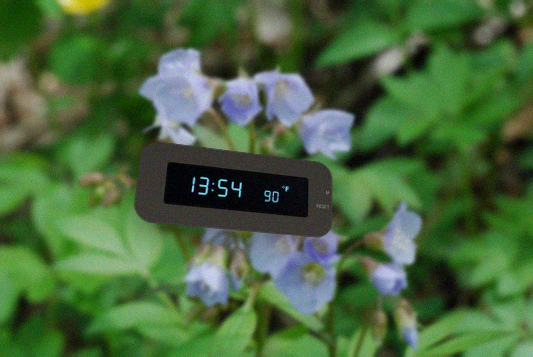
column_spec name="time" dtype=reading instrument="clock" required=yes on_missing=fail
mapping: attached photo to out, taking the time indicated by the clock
13:54
